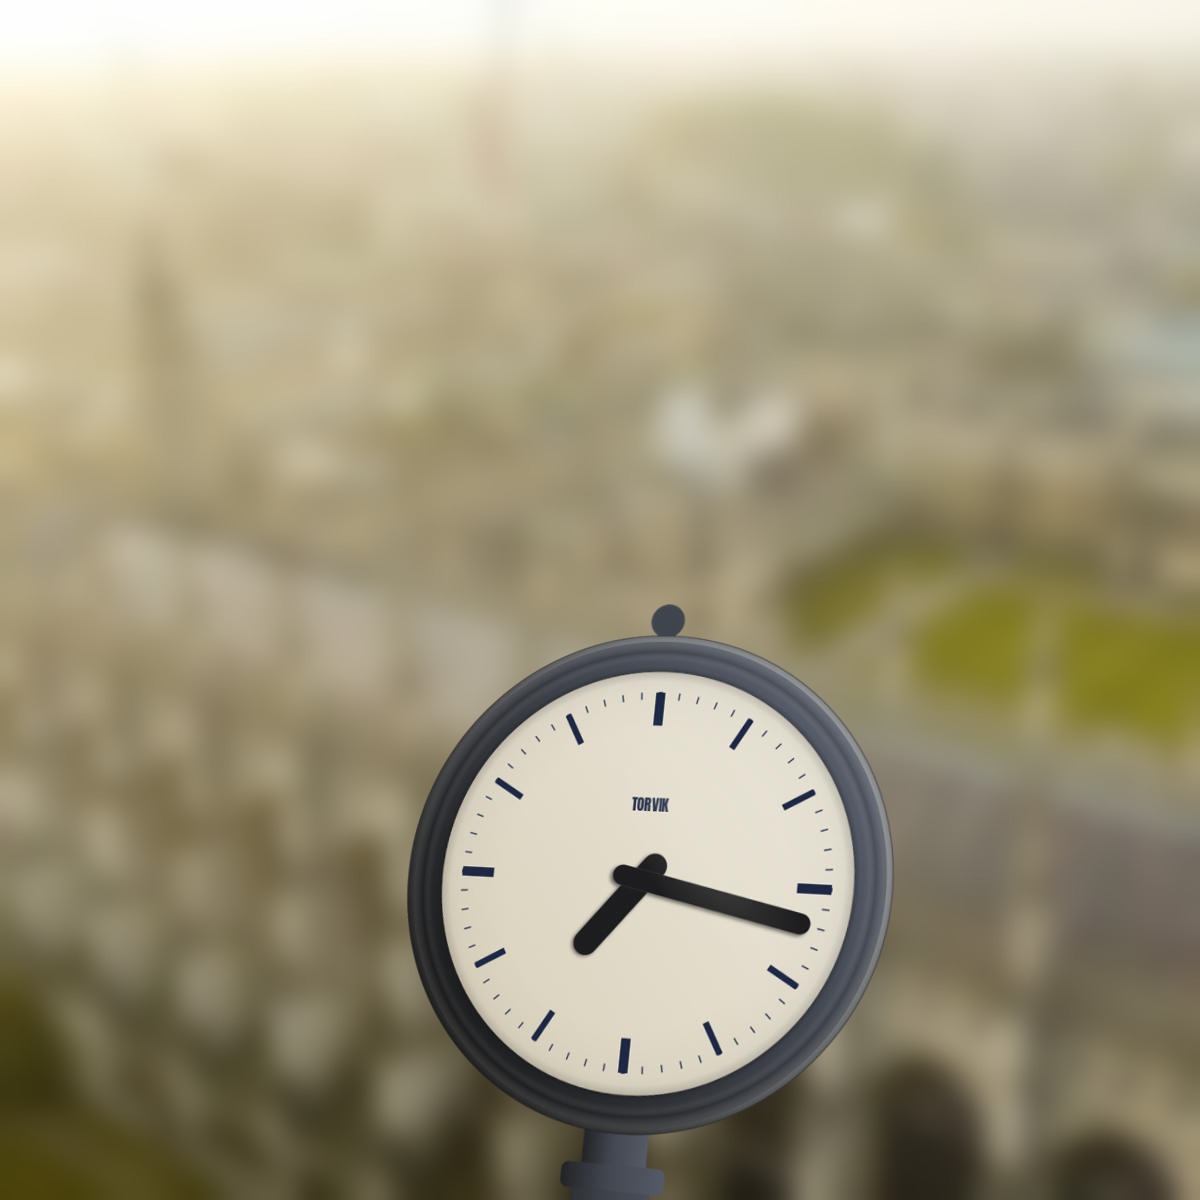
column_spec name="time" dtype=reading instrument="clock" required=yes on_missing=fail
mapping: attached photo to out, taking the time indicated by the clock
7:17
